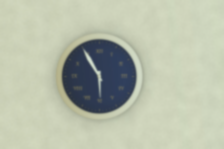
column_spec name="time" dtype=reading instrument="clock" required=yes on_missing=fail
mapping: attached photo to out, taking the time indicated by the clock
5:55
